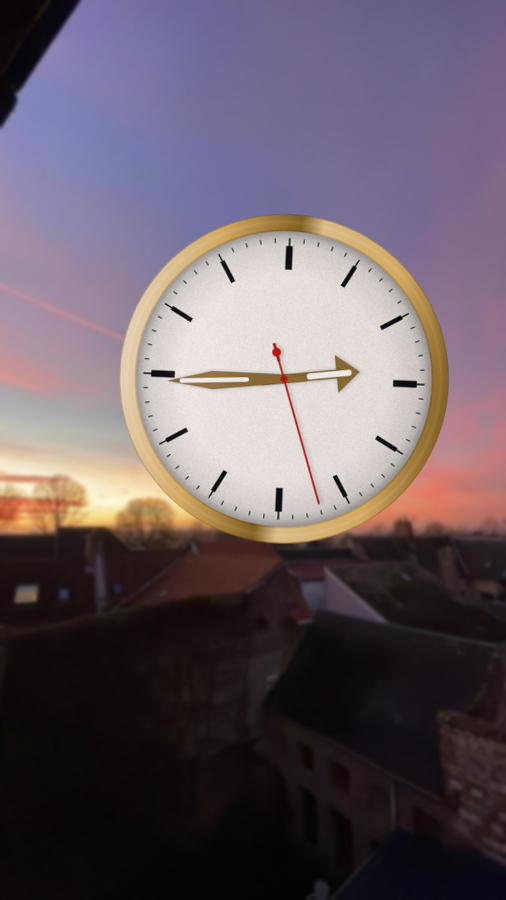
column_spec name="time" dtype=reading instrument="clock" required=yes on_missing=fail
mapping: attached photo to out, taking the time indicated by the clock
2:44:27
